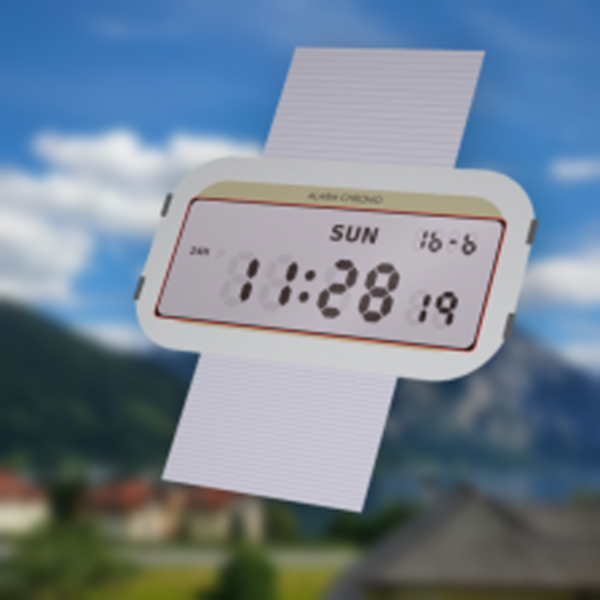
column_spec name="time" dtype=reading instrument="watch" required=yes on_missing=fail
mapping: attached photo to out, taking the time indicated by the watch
11:28:19
